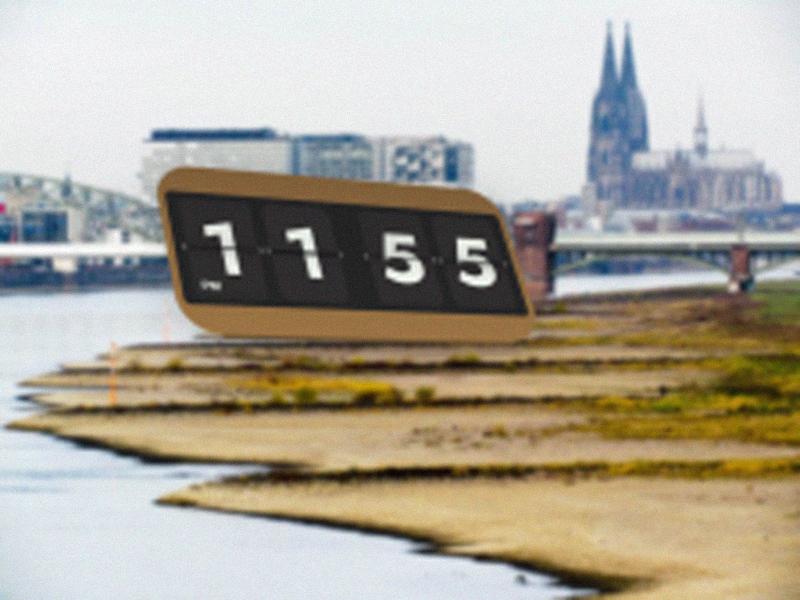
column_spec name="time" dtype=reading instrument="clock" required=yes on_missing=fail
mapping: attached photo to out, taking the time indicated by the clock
11:55
